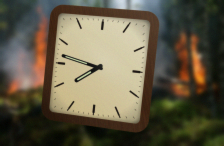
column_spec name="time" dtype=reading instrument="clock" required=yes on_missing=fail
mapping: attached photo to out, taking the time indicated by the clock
7:47
